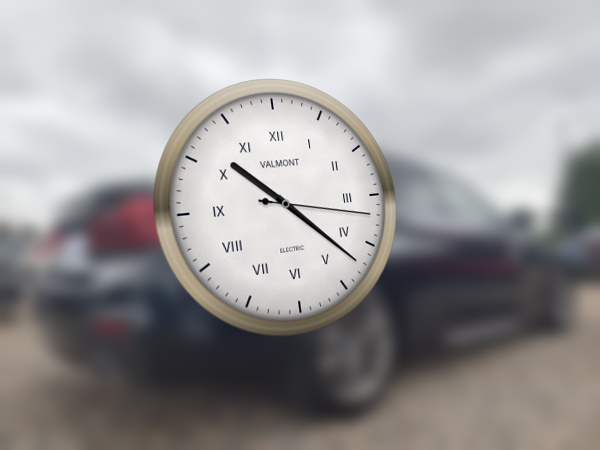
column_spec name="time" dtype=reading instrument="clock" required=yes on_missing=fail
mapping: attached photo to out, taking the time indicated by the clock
10:22:17
